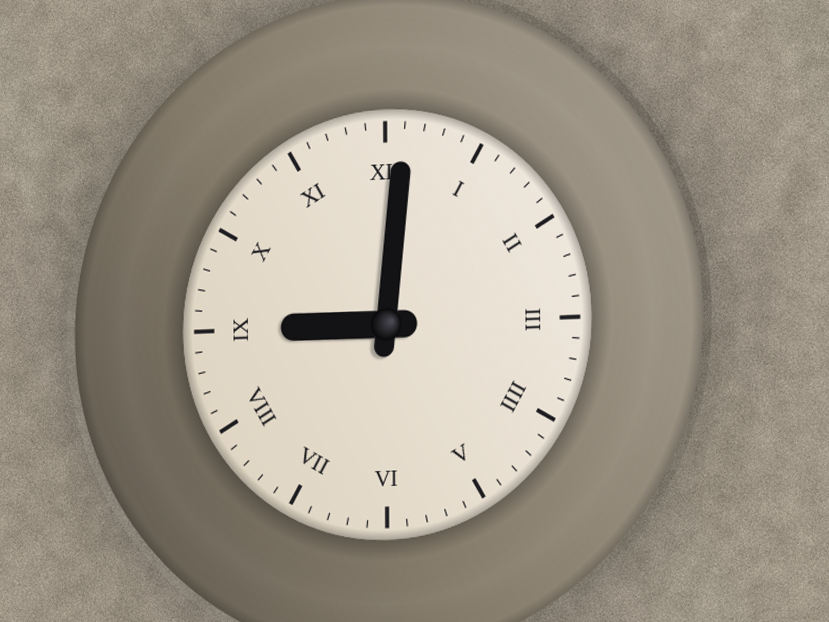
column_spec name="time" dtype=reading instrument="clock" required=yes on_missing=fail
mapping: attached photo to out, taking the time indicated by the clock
9:01
